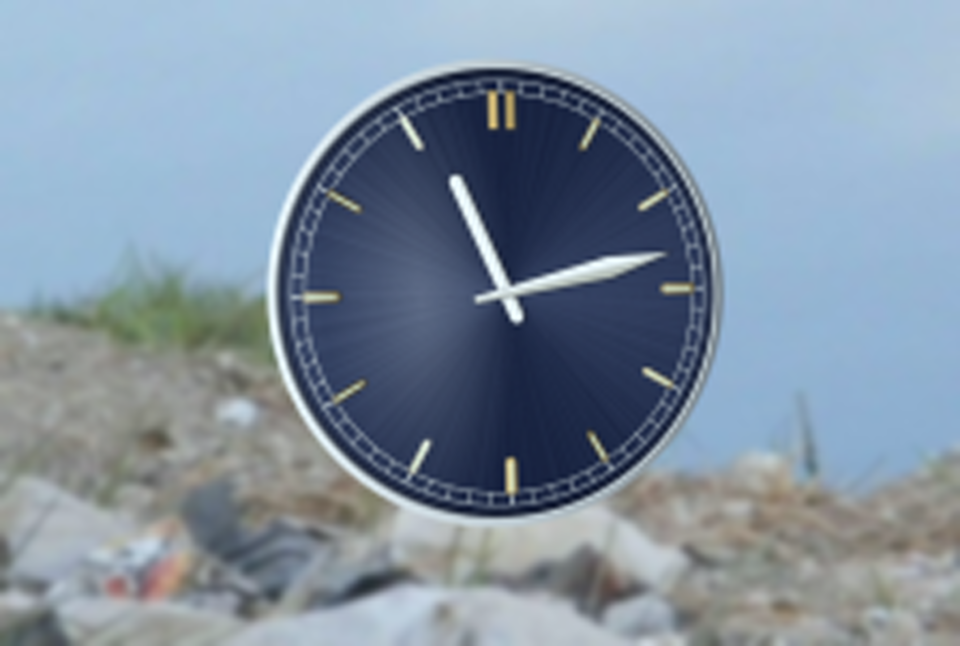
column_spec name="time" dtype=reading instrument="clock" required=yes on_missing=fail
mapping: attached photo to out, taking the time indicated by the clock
11:13
